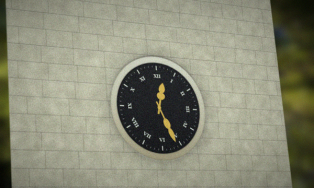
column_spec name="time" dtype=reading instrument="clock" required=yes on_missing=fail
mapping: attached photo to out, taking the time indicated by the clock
12:26
